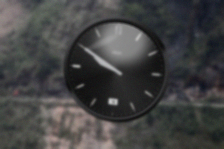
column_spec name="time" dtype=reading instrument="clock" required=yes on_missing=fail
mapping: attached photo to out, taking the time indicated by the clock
9:50
